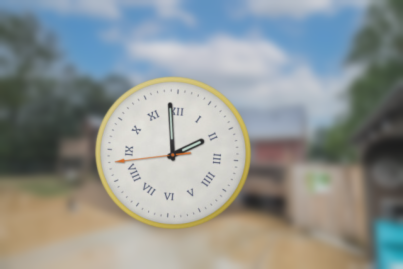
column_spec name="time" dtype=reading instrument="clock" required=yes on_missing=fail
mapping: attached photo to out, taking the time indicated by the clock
1:58:43
